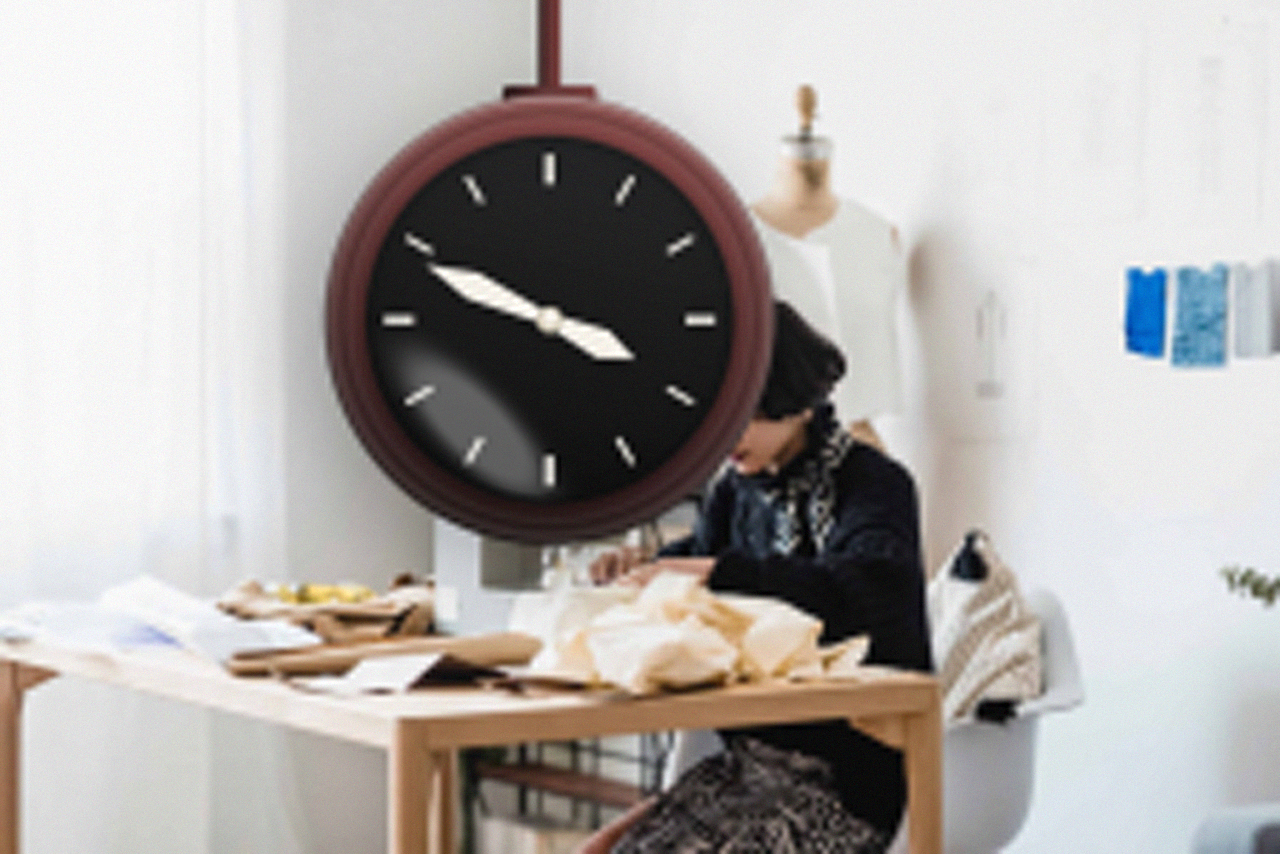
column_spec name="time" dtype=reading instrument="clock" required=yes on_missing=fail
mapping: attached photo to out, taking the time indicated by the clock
3:49
